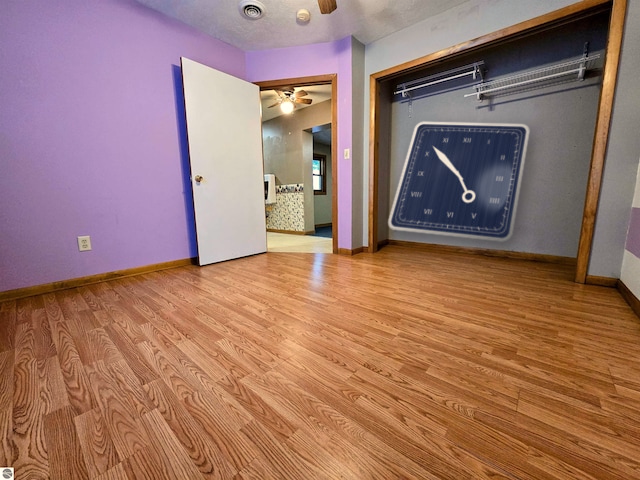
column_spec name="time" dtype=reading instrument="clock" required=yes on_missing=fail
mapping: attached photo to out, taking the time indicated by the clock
4:52
